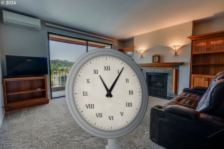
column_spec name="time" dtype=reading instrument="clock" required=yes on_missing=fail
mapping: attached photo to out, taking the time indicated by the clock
11:06
